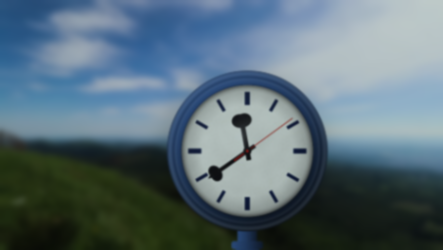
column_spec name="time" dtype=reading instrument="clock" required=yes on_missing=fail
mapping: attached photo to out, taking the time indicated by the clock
11:39:09
